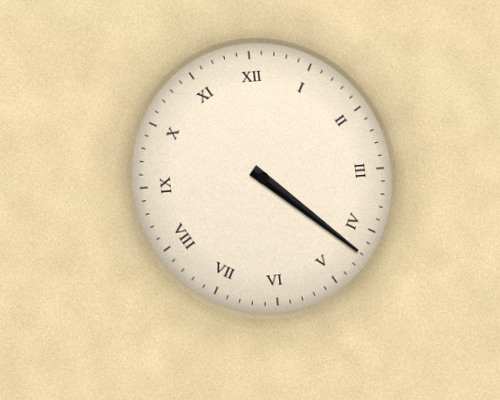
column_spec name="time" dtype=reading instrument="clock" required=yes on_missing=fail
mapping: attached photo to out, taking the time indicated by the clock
4:22
